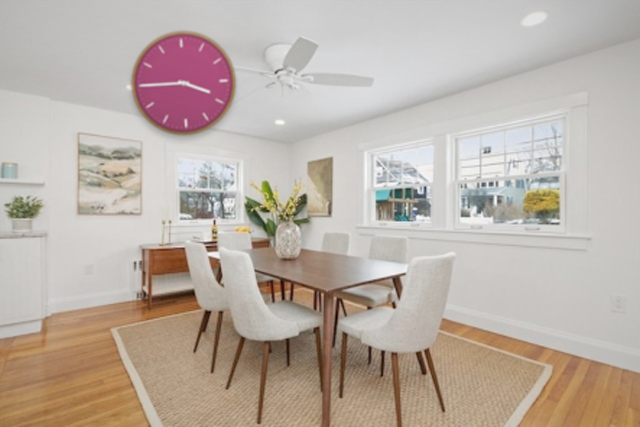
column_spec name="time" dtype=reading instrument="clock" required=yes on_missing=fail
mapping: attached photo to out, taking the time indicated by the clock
3:45
